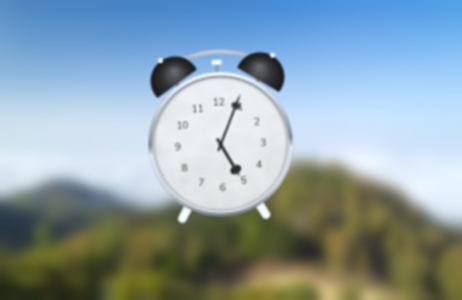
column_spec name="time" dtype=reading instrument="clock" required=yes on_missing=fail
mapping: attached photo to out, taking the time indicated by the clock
5:04
